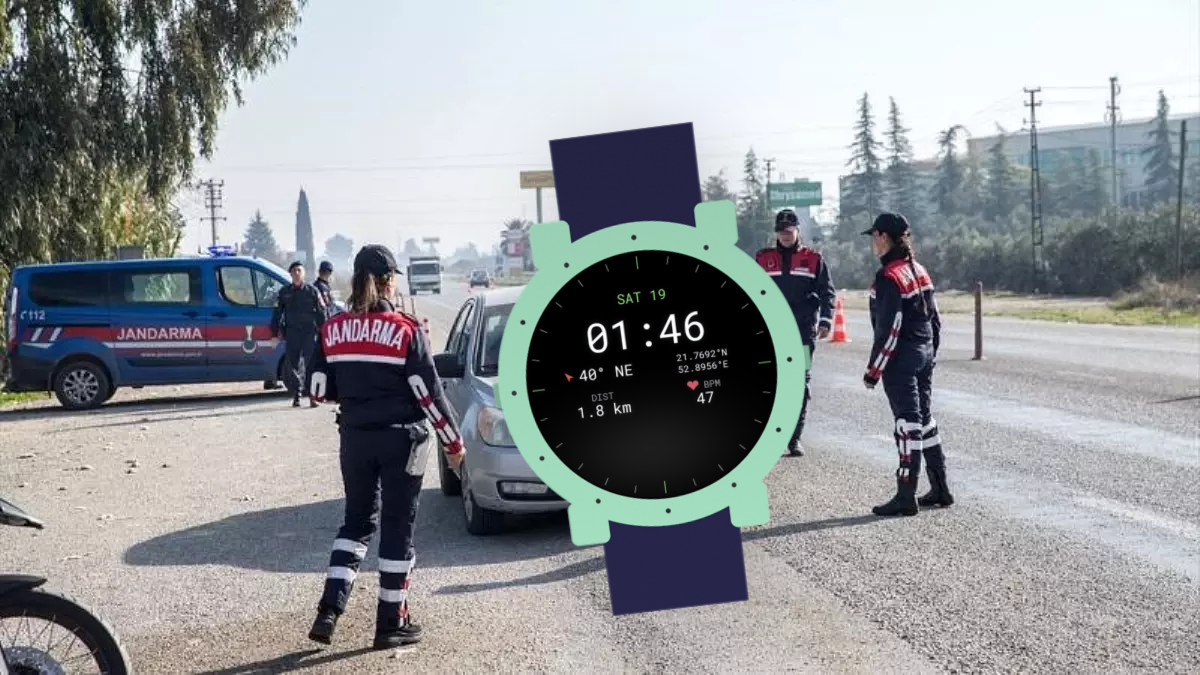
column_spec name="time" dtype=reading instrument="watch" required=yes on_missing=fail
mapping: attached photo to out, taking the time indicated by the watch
1:46
